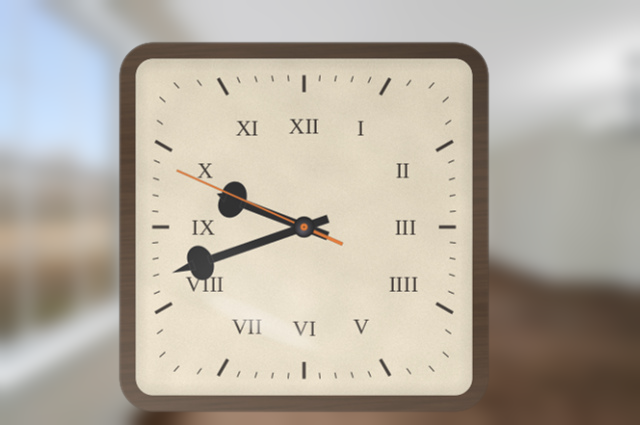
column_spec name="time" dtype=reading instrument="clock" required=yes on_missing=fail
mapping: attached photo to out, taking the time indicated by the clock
9:41:49
